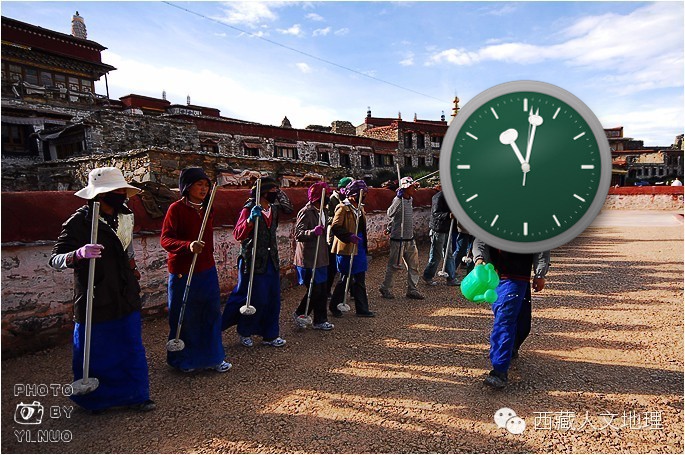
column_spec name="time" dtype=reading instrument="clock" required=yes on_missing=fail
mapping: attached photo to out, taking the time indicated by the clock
11:02:01
